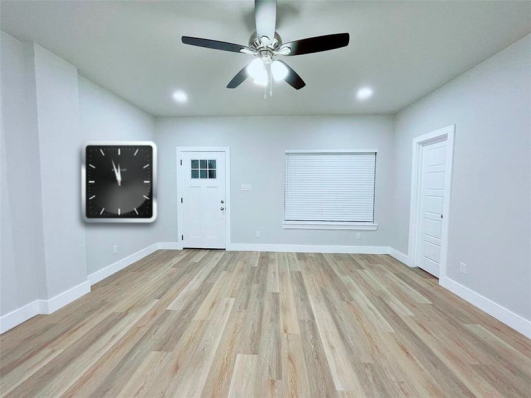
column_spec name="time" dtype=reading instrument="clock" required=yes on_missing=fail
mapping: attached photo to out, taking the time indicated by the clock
11:57
